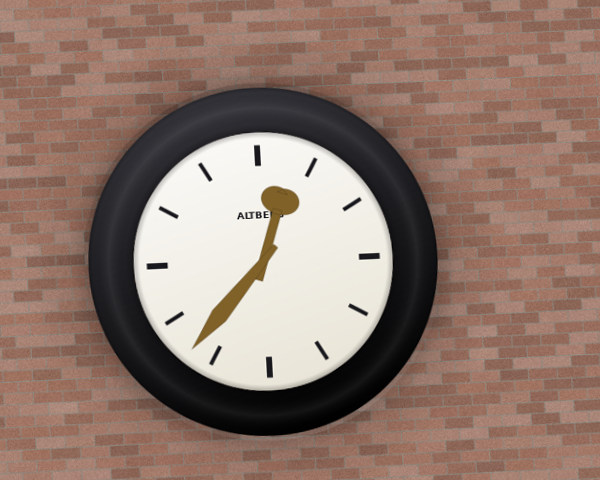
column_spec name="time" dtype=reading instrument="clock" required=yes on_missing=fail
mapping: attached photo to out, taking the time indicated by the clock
12:37
